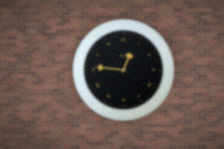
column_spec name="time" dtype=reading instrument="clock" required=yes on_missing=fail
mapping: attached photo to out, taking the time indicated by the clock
12:46
